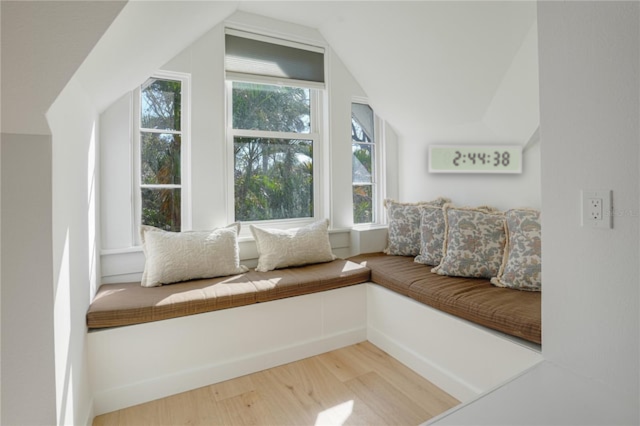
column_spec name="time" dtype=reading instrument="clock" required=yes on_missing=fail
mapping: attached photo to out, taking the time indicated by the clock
2:44:38
